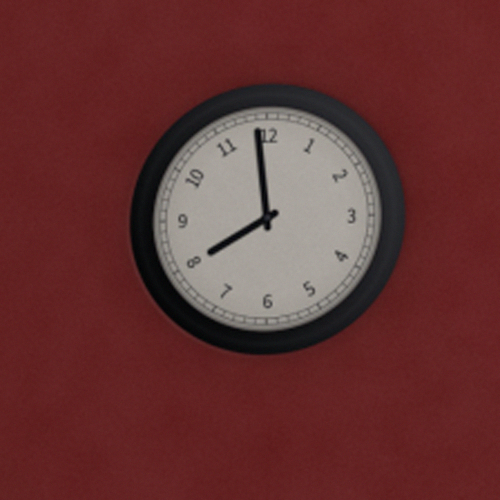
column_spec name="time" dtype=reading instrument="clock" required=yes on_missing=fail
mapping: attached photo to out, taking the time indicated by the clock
7:59
